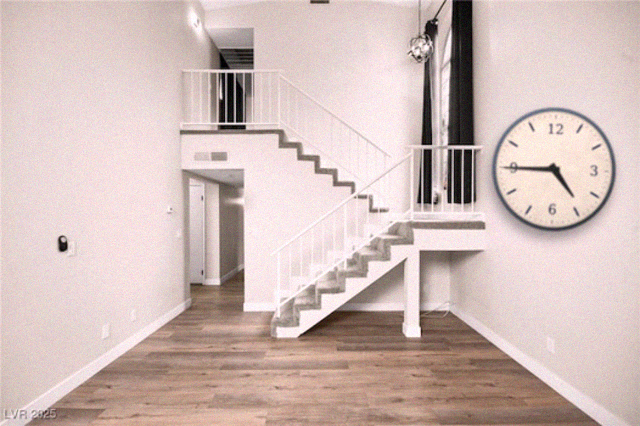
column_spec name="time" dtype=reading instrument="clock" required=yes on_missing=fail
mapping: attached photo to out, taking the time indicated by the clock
4:45
